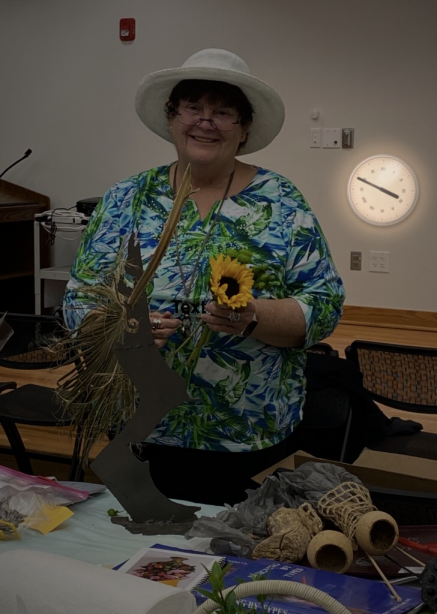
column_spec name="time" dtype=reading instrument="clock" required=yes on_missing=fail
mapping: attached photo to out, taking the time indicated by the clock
3:49
